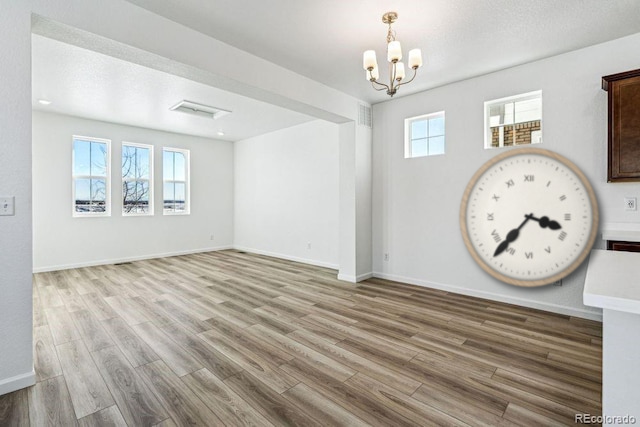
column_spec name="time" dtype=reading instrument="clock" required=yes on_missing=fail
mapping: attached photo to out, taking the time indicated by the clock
3:37
